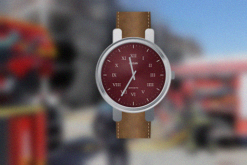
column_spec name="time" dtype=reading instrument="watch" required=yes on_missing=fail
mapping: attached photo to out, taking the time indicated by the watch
11:35
